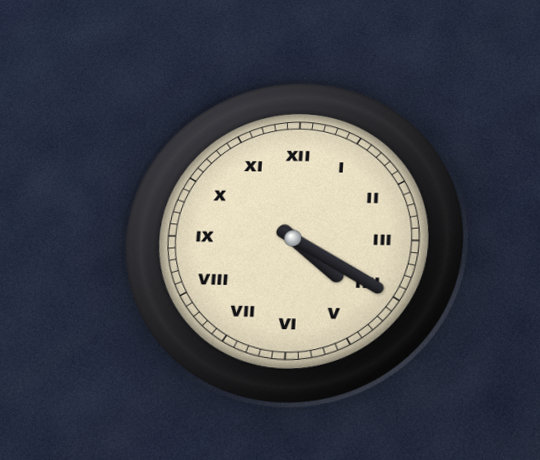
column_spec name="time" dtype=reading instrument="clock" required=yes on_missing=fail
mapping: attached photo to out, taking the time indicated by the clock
4:20
